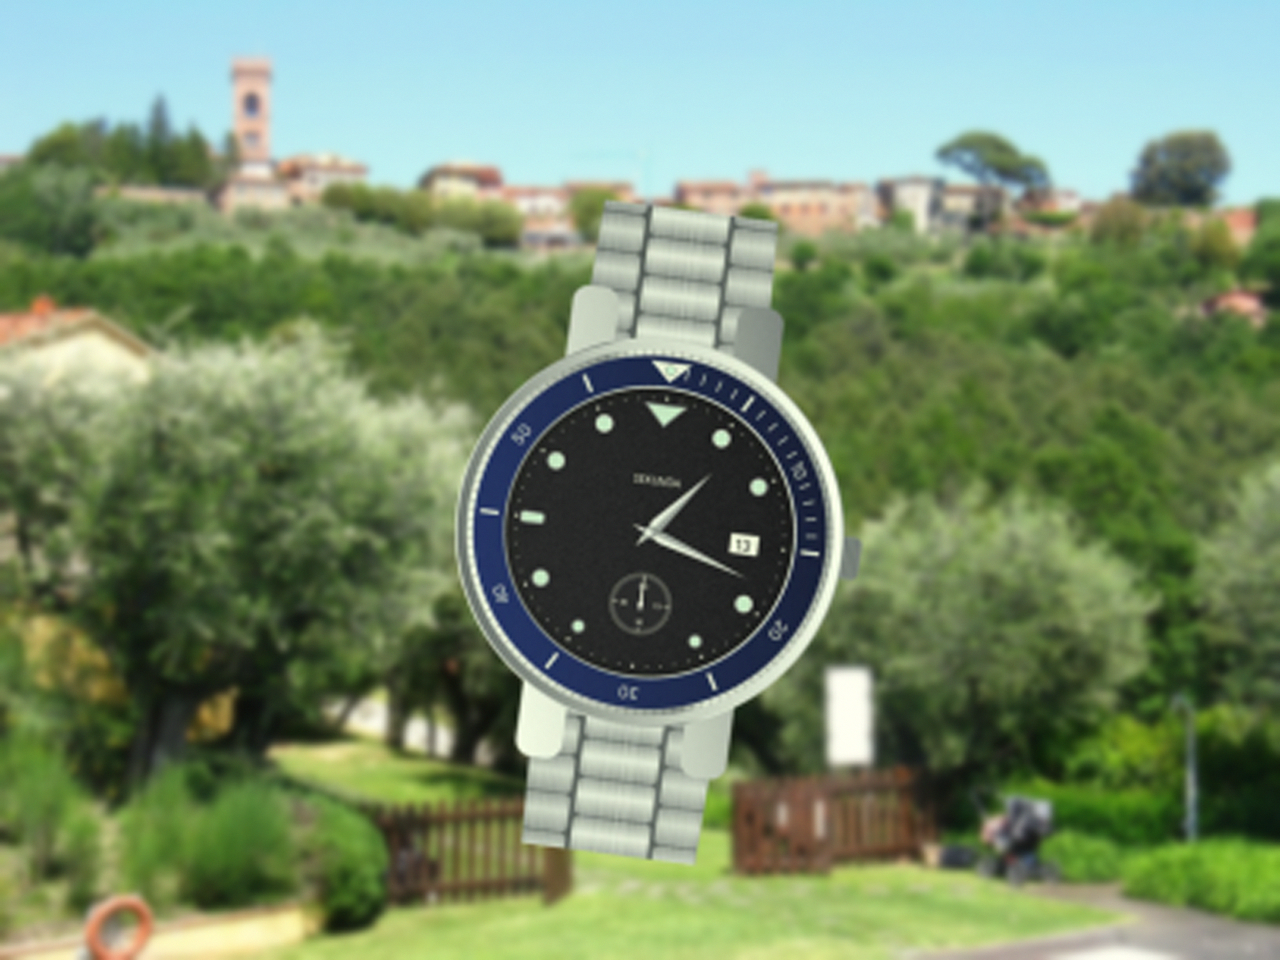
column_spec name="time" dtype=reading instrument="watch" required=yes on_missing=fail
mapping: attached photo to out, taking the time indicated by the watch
1:18
